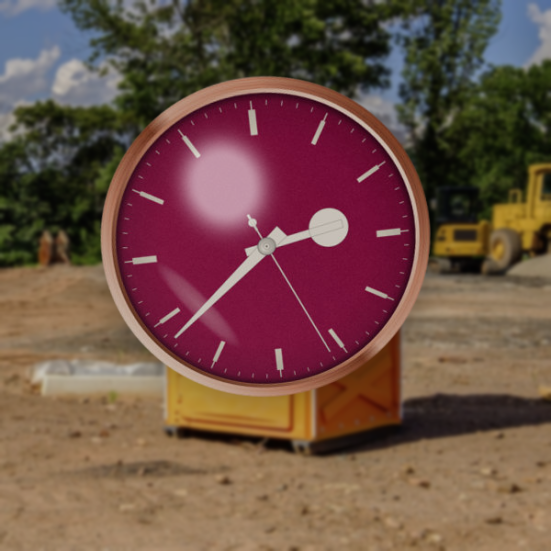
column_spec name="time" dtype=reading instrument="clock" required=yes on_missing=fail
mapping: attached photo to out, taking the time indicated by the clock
2:38:26
